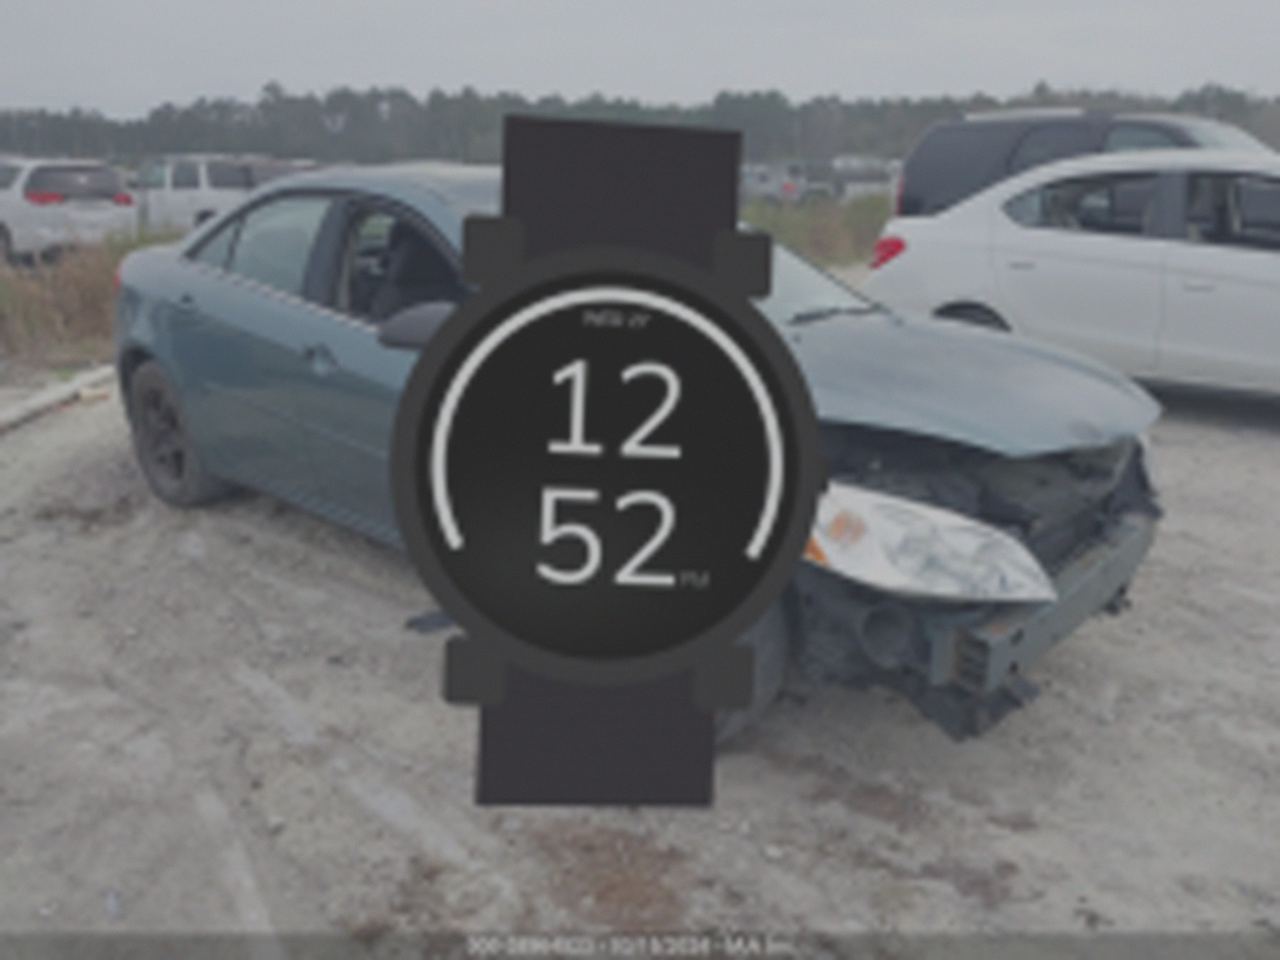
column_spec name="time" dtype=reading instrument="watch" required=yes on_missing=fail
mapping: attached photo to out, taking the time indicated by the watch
12:52
